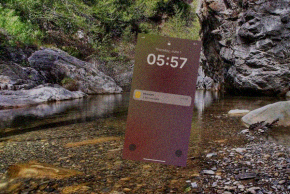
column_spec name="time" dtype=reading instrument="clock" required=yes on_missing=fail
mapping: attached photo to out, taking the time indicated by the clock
5:57
